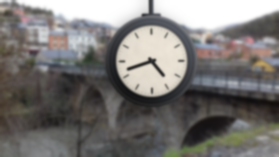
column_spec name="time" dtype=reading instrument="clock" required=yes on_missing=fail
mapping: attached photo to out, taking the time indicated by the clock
4:42
